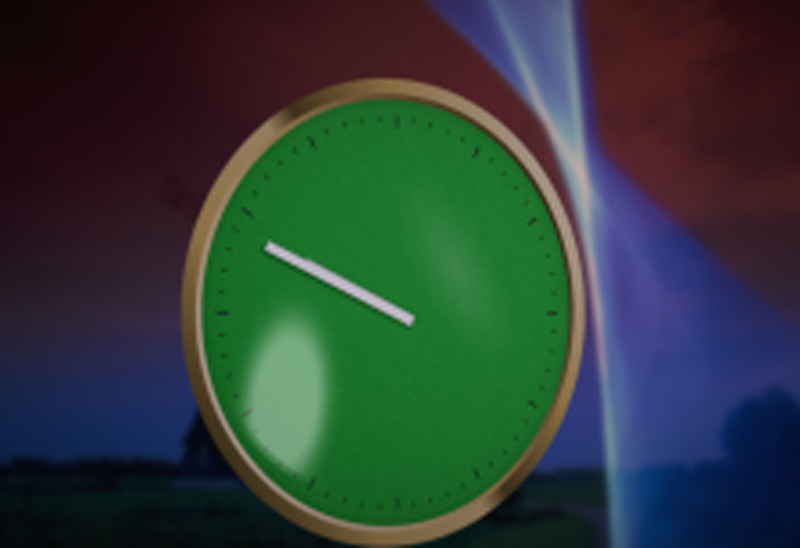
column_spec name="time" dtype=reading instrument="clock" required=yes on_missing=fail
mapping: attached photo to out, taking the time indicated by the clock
9:49
